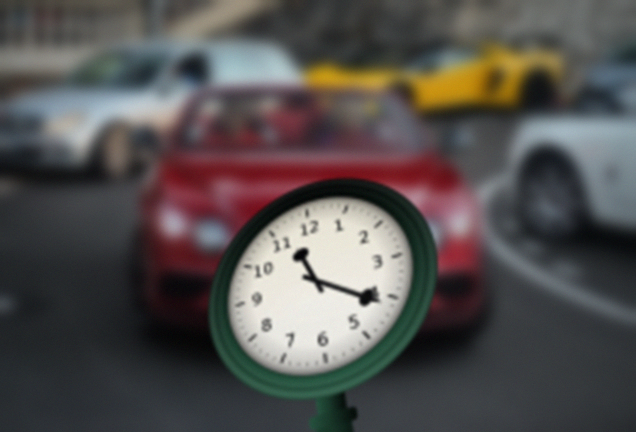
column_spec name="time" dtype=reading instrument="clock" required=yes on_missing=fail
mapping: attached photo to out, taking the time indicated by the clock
11:21
